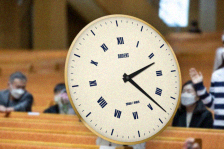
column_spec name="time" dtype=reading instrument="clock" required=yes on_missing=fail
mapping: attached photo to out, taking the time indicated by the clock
2:23
